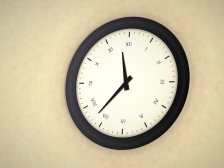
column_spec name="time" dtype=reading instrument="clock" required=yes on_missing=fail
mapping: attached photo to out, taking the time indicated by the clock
11:37
